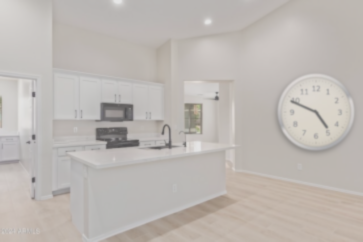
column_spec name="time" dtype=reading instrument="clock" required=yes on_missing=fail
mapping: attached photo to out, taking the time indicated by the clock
4:49
